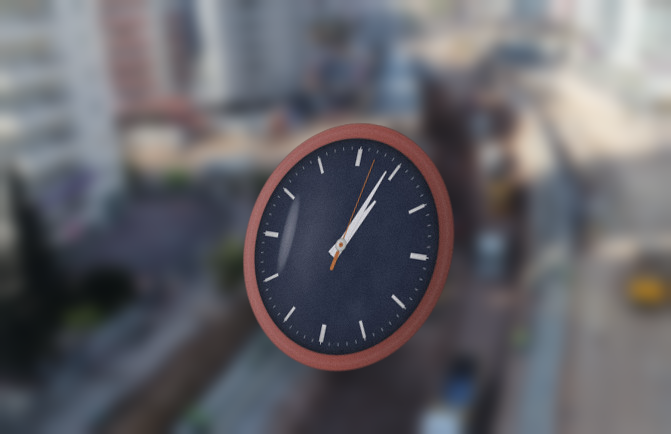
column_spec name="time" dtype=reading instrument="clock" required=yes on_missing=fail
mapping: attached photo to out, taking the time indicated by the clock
1:04:02
